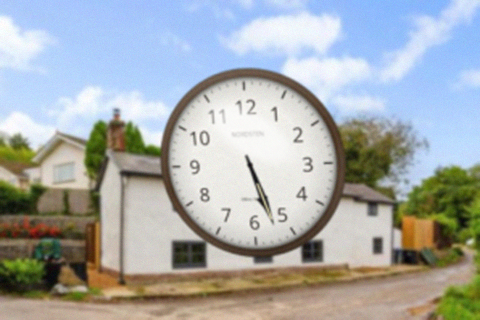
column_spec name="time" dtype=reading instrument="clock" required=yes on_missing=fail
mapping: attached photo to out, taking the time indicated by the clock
5:27
